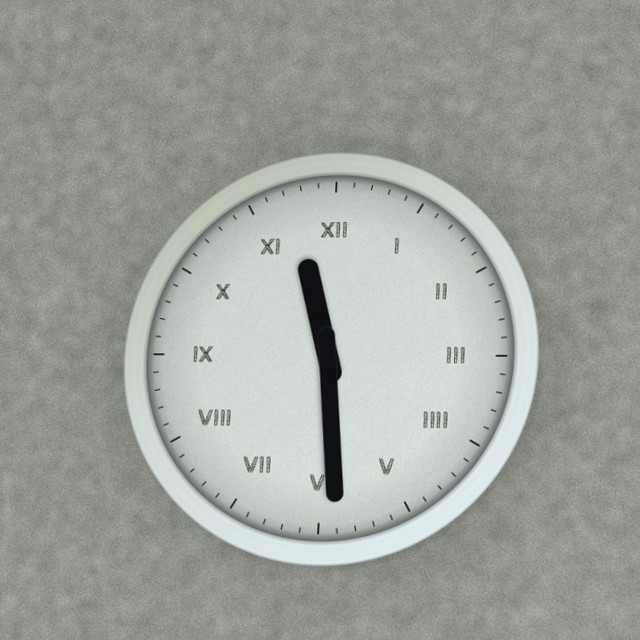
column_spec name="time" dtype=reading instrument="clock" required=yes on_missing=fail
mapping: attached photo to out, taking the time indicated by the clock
11:29
